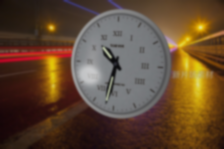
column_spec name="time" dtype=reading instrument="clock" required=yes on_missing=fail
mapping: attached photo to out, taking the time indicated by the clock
10:32
